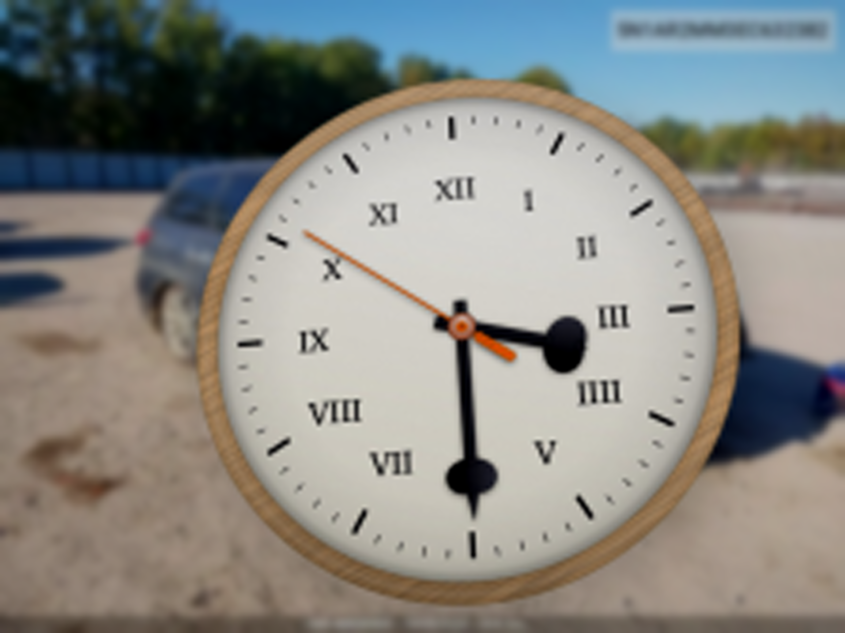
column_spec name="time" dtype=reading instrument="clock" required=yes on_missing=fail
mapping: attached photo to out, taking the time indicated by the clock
3:29:51
